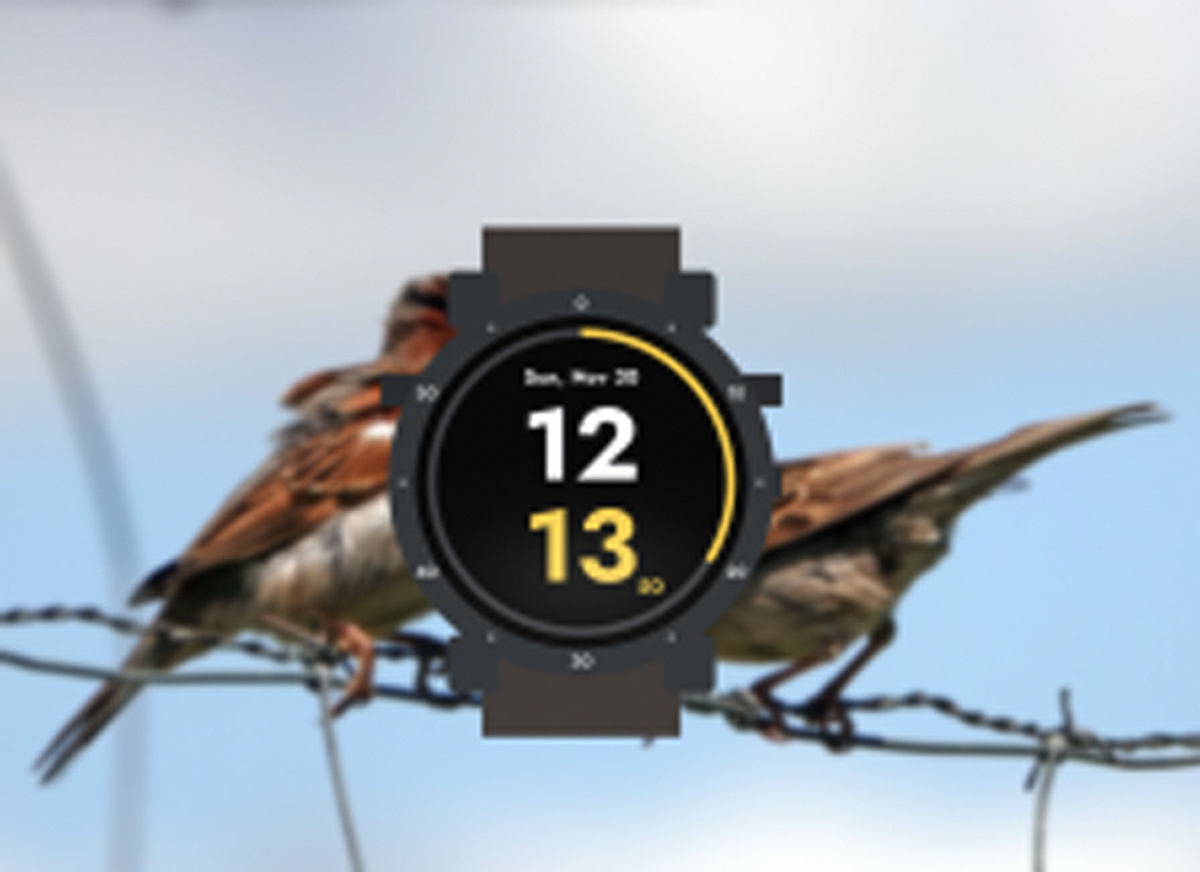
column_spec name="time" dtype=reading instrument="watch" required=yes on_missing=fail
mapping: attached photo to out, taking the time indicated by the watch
12:13
